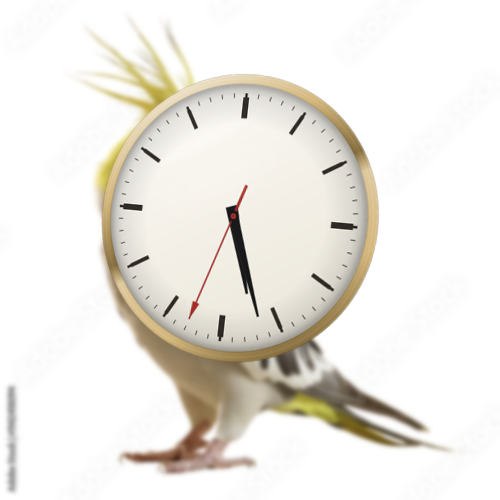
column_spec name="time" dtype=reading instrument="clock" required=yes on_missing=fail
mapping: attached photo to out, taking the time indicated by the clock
5:26:33
